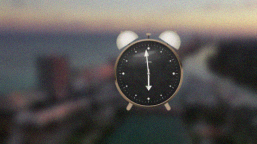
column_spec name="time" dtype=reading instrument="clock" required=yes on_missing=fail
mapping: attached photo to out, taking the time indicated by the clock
5:59
